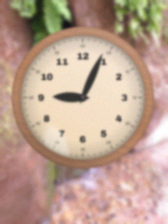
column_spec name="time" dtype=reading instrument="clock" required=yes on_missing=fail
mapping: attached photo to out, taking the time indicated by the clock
9:04
